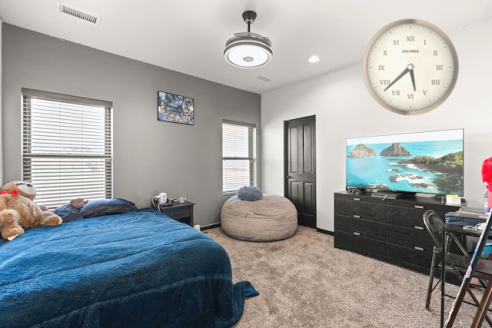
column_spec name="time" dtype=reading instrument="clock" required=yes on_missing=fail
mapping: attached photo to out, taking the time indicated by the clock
5:38
